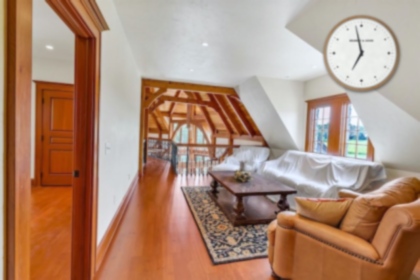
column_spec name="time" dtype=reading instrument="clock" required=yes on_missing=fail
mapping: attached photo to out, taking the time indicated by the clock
6:58
